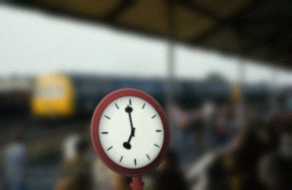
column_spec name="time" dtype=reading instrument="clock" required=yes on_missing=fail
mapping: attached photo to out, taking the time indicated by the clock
6:59
